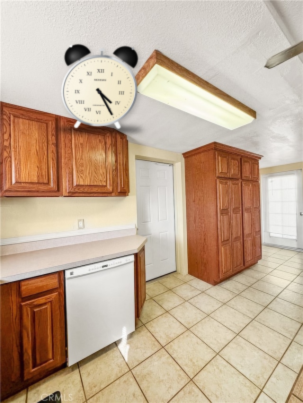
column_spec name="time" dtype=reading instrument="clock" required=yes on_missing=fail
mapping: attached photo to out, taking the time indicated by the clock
4:25
